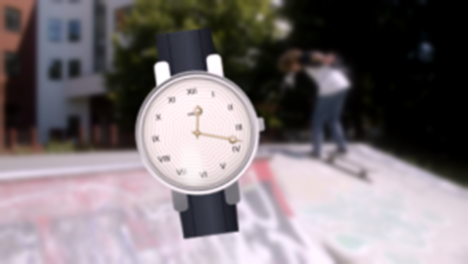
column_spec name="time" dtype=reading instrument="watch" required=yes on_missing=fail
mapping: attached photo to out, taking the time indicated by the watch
12:18
